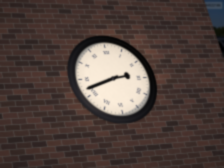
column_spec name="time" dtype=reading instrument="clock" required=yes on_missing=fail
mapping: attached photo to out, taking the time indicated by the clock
2:42
